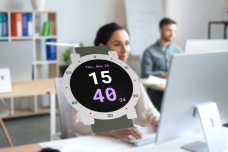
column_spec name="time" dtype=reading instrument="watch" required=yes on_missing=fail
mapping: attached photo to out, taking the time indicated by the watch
15:40
